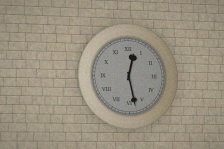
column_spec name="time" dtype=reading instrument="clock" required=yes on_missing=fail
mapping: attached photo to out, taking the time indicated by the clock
12:28
